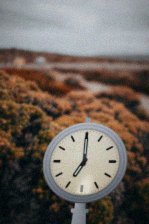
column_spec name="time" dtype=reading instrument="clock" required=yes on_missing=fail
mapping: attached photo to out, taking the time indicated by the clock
7:00
